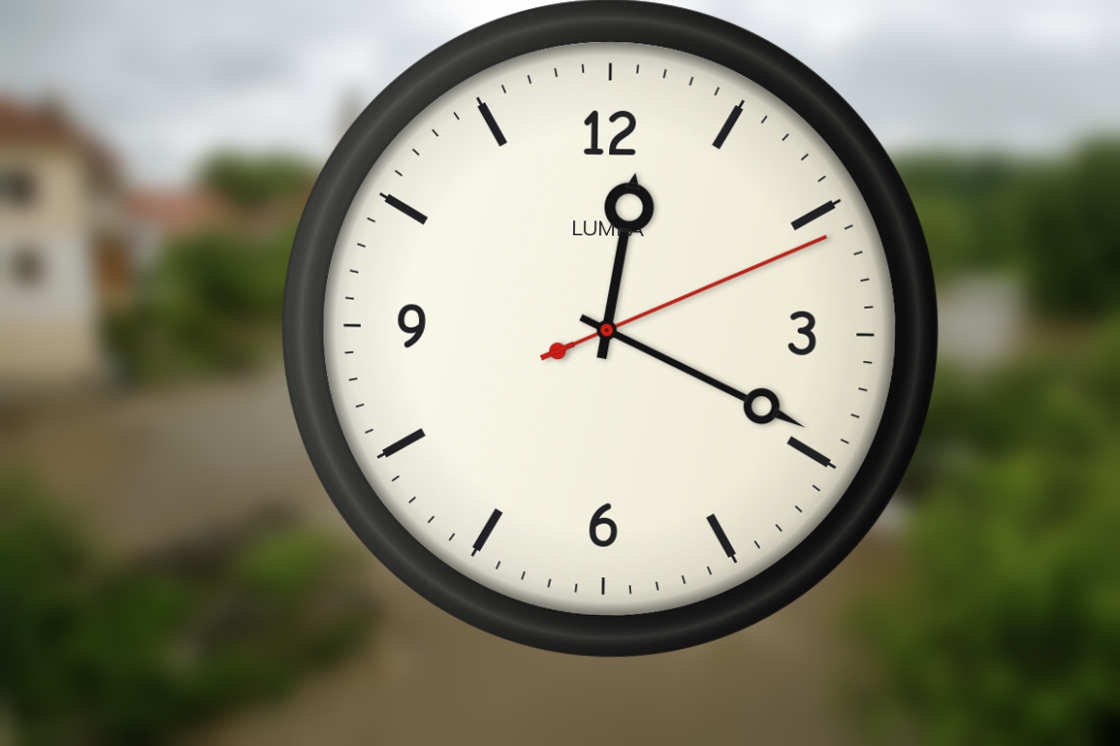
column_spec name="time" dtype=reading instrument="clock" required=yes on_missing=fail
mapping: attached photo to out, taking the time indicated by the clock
12:19:11
